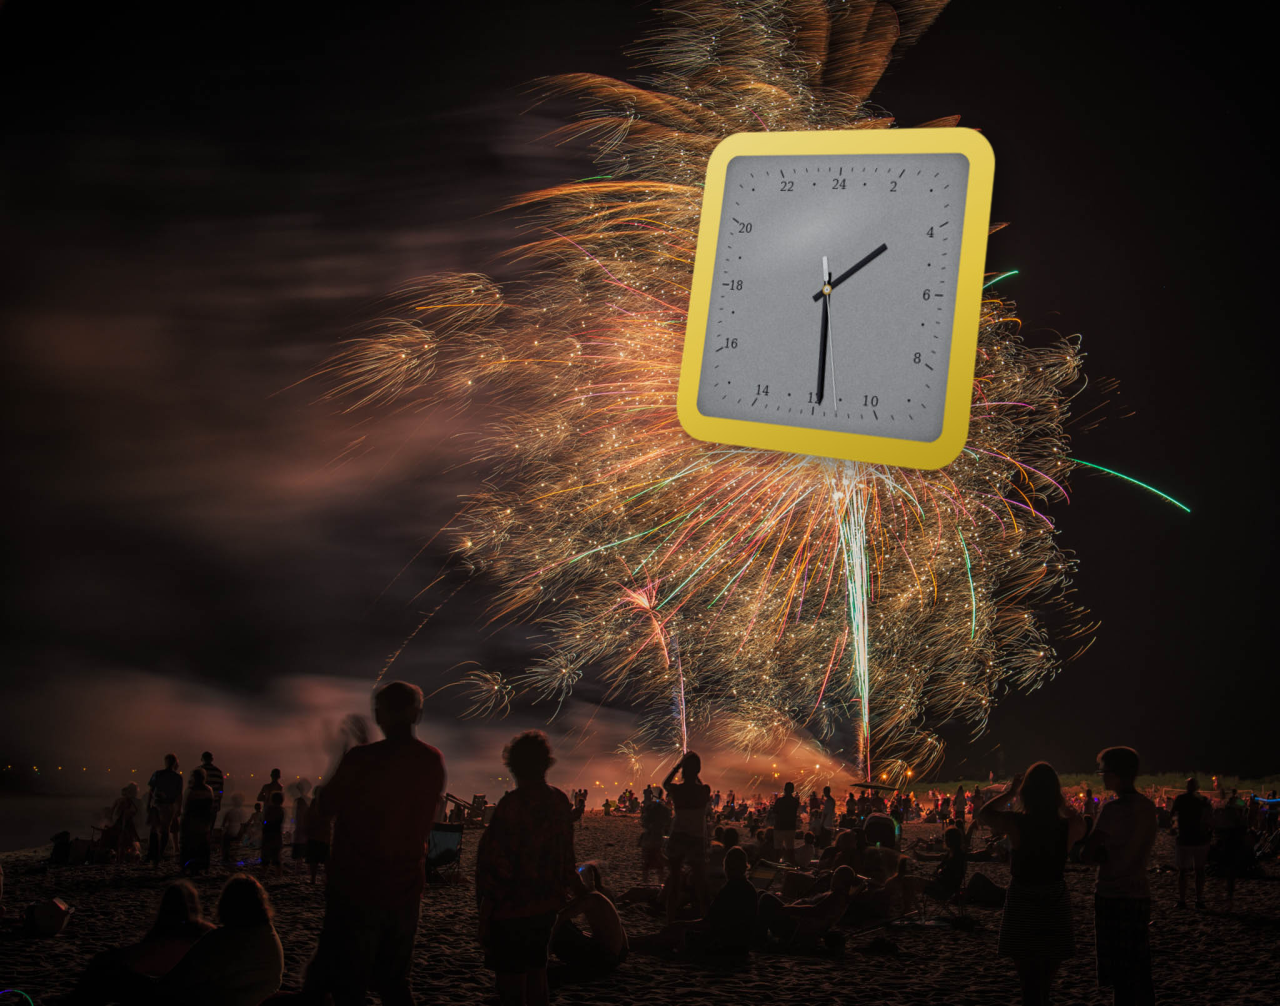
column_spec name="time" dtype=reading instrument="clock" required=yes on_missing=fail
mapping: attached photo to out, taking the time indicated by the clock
3:29:28
